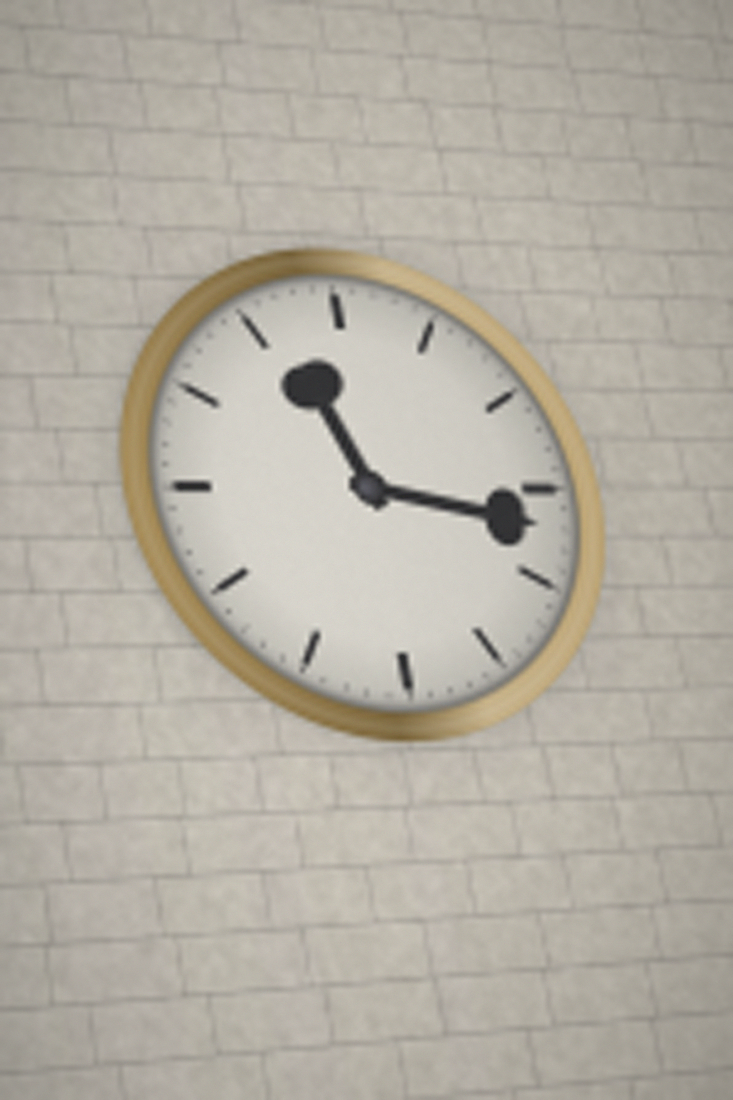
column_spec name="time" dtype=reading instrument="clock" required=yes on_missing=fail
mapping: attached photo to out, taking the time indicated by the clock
11:17
